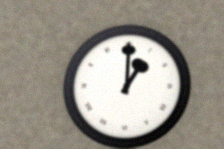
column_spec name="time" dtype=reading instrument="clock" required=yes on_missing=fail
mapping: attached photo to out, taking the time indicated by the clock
1:00
